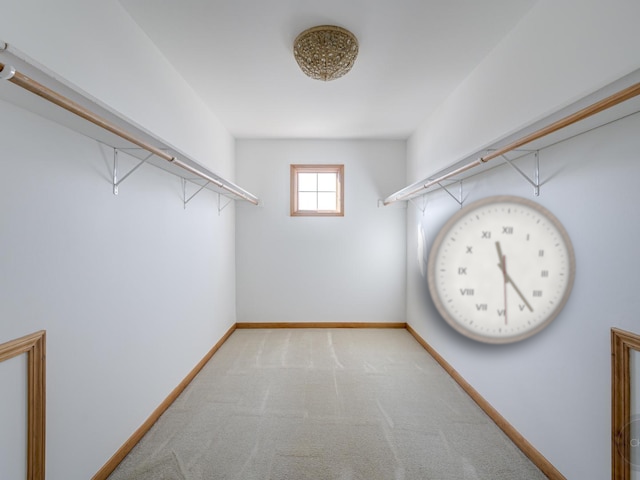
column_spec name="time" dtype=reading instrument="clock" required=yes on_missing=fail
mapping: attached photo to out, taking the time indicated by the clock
11:23:29
